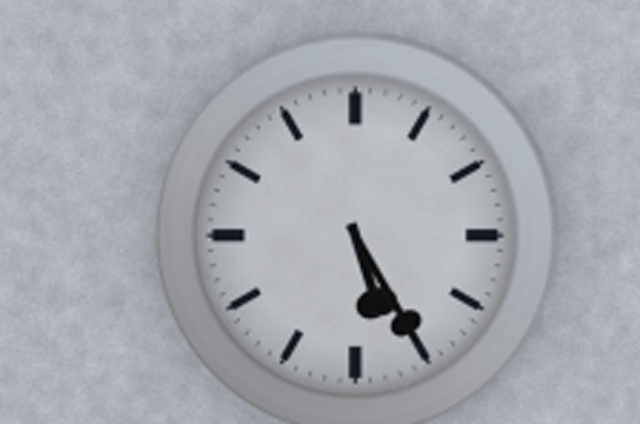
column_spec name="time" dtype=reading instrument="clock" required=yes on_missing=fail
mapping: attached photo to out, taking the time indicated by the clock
5:25
